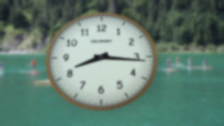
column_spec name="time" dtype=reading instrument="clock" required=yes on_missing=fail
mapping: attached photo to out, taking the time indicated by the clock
8:16
